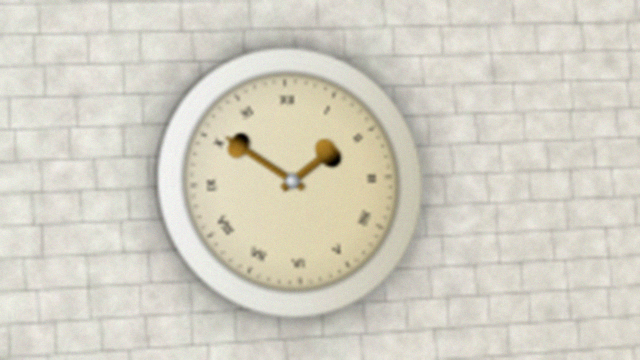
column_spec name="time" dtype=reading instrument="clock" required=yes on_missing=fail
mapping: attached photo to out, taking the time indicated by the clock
1:51
